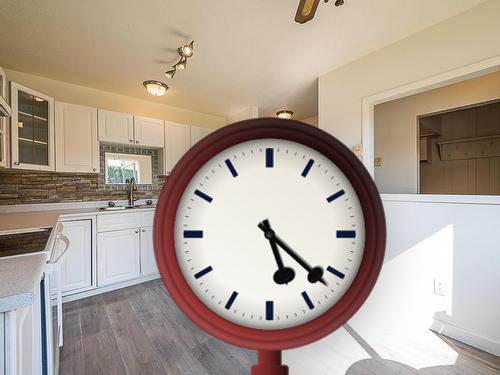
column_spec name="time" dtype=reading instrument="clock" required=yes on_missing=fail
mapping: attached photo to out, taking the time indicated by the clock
5:22
